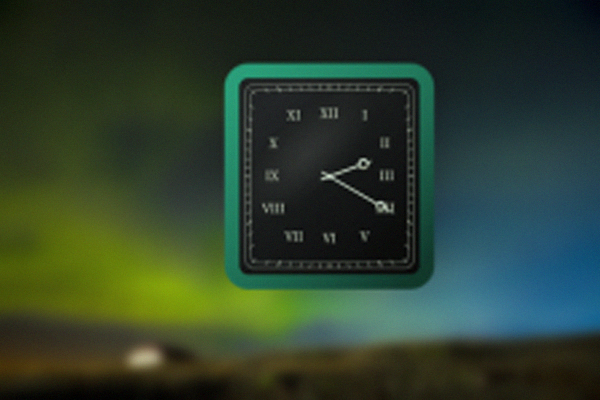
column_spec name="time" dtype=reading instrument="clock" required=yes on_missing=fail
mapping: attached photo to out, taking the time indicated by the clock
2:20
